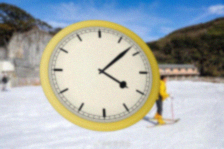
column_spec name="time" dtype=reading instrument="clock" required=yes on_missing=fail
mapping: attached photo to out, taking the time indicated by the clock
4:08
